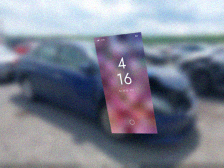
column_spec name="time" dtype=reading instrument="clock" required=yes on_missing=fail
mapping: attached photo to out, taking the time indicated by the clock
4:16
